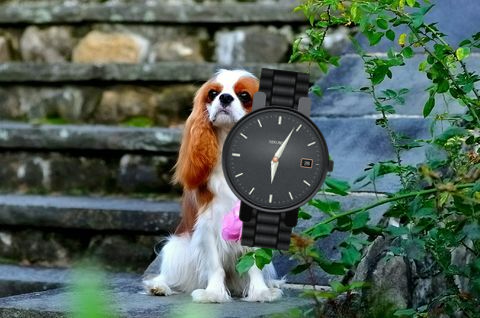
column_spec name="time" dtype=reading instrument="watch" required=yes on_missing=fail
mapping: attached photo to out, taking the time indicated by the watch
6:04
